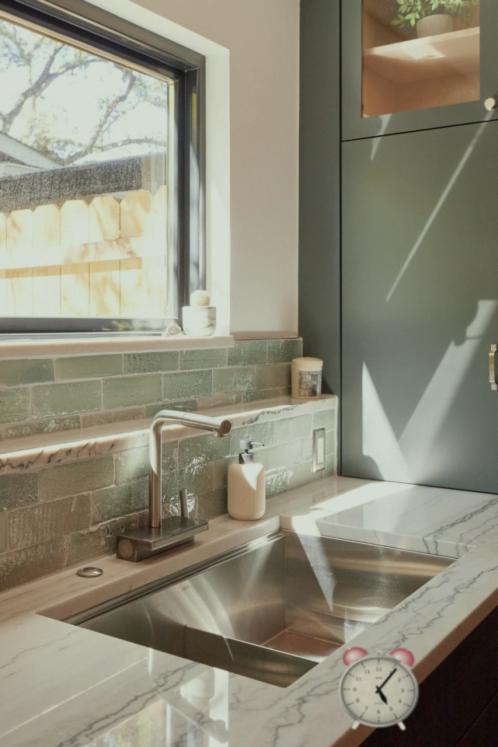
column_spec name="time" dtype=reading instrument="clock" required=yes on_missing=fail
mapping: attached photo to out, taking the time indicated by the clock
5:06
